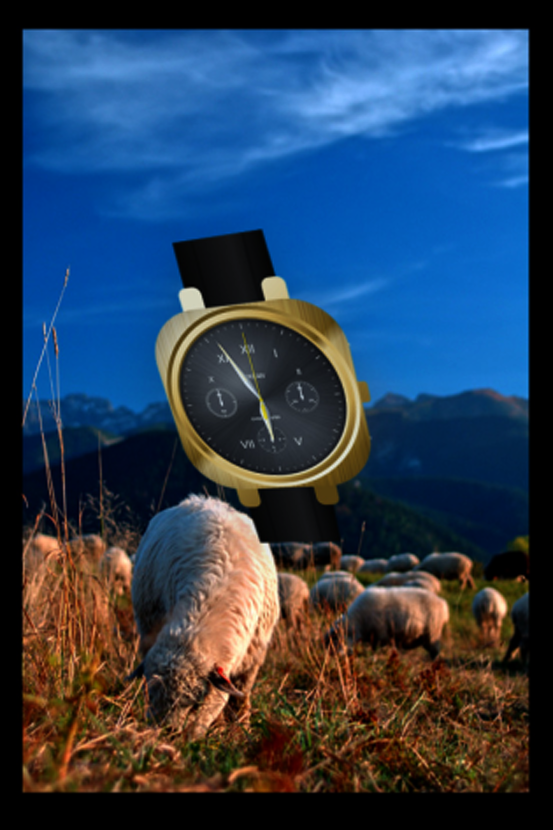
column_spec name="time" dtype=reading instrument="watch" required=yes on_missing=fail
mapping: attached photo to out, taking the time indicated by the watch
5:56
